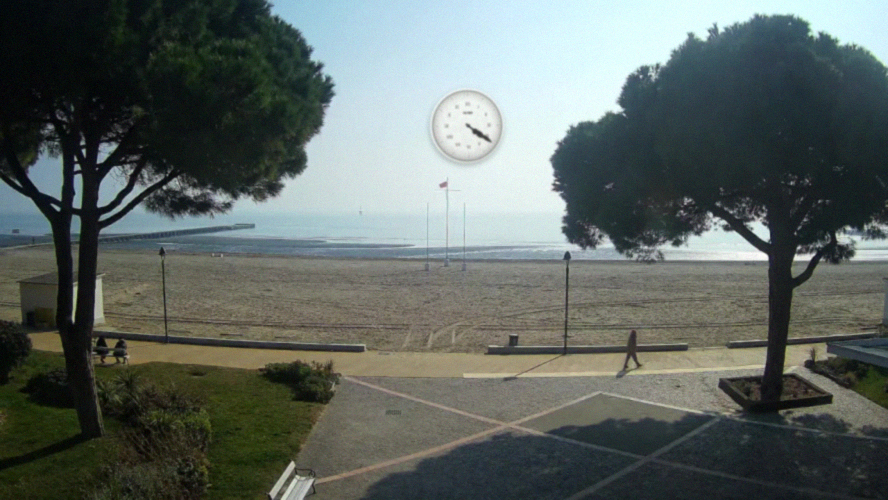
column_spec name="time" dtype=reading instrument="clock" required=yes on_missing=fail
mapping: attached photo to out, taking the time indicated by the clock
4:21
